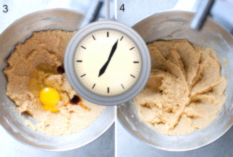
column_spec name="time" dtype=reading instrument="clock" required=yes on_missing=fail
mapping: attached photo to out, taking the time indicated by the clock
7:04
